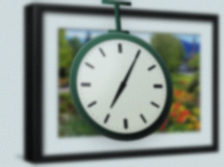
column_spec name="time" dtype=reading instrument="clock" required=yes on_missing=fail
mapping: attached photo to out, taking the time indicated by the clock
7:05
